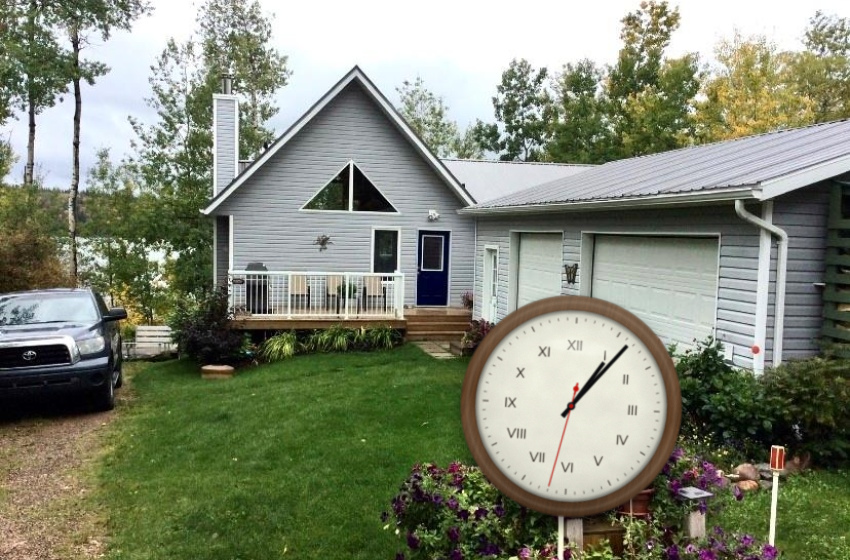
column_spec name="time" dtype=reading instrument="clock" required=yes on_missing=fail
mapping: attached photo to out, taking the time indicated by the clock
1:06:32
